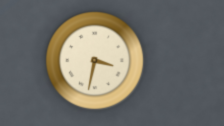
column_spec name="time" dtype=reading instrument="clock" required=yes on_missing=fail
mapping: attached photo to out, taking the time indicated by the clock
3:32
